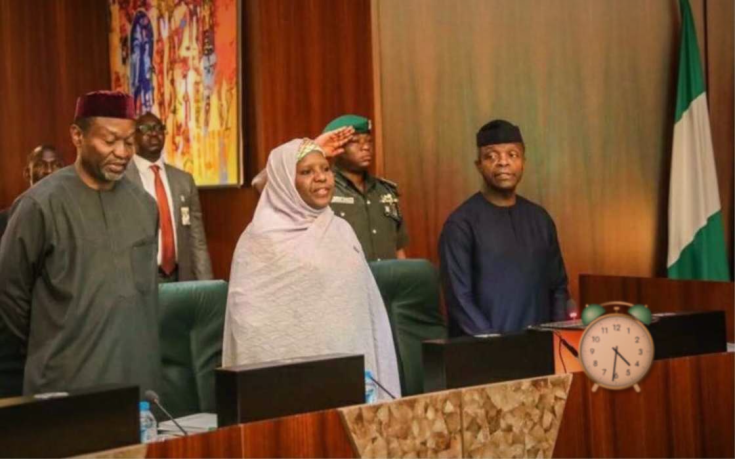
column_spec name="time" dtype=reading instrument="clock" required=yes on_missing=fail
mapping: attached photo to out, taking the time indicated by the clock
4:31
